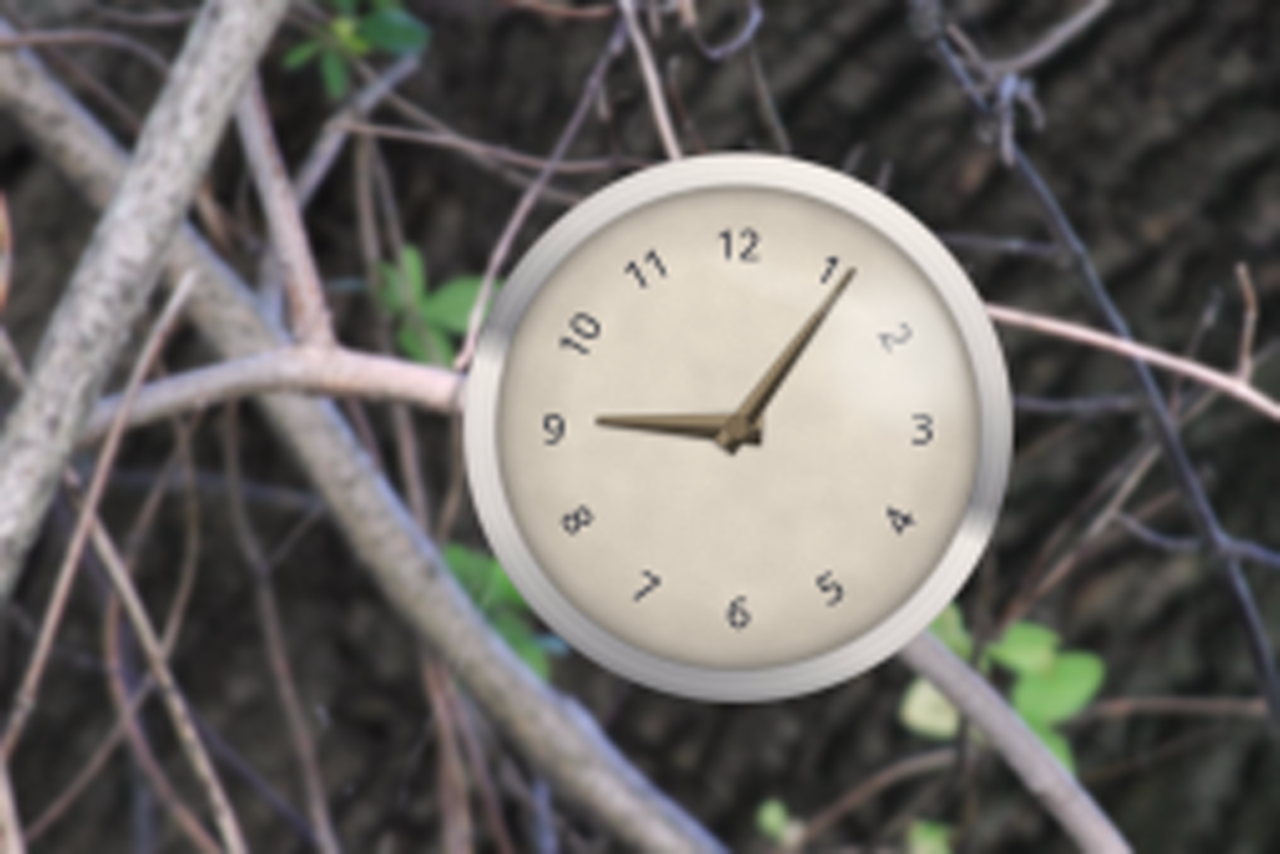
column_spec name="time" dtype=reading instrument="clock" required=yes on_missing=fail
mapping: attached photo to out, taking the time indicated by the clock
9:06
